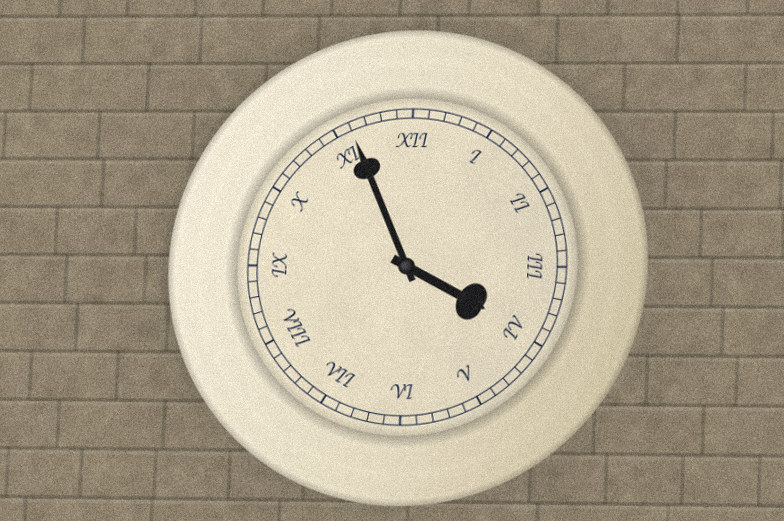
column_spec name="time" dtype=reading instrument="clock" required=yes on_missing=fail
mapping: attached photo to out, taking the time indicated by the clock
3:56
